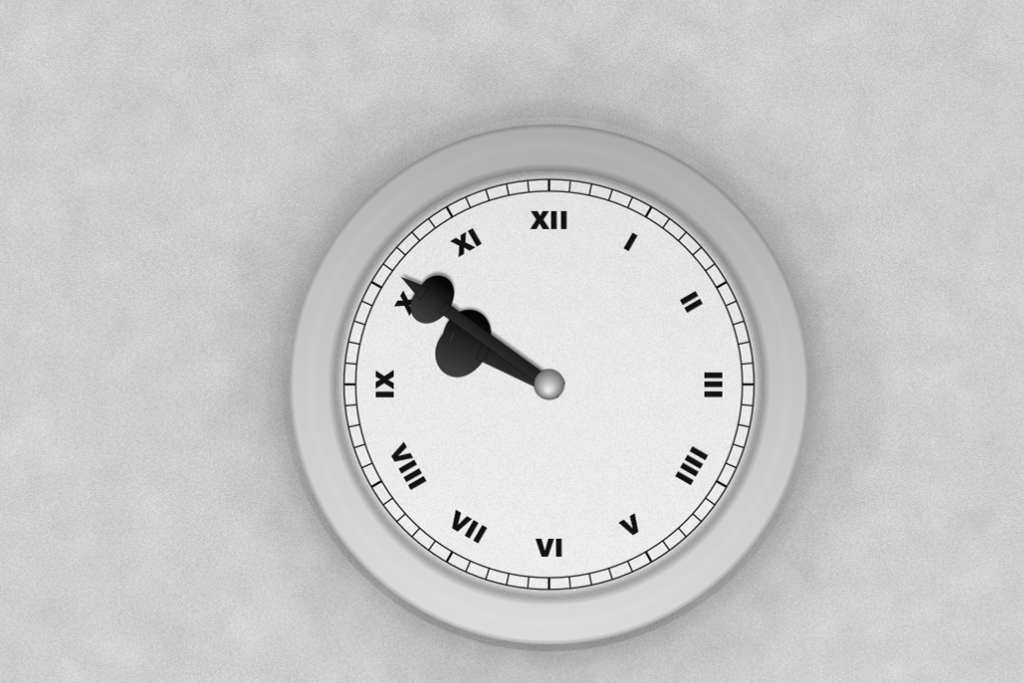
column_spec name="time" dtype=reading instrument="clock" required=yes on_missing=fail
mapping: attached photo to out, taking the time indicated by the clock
9:51
